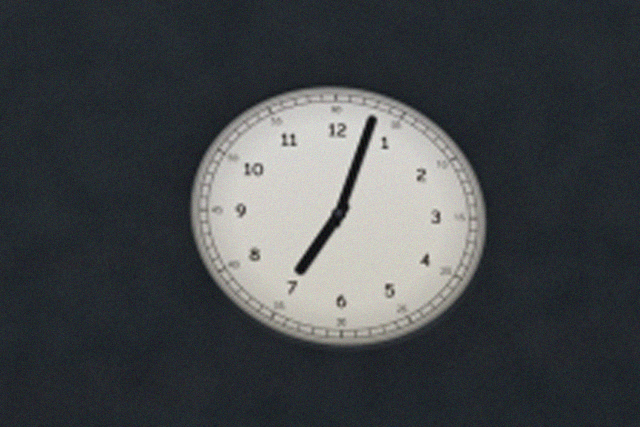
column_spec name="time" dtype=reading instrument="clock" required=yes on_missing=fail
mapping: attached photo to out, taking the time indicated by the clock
7:03
